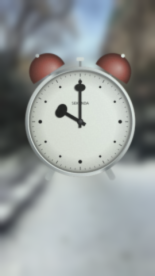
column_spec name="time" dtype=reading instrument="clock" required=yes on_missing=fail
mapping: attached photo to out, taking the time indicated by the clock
10:00
